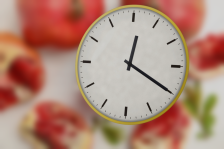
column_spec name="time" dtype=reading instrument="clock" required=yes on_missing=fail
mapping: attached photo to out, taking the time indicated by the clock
12:20
